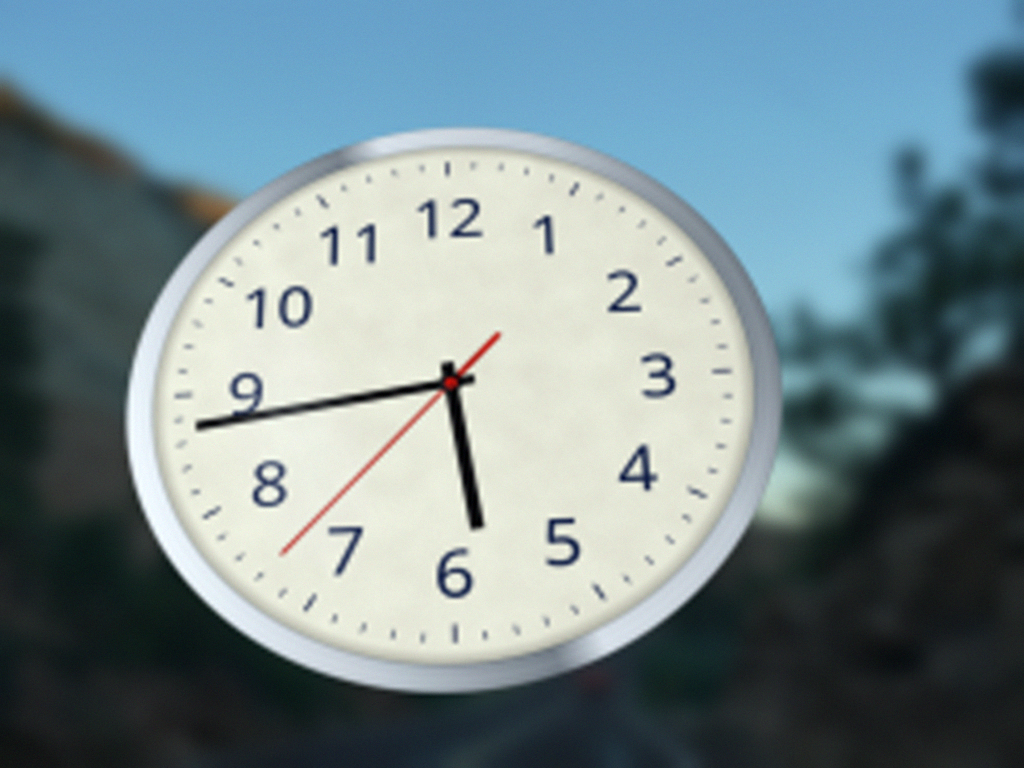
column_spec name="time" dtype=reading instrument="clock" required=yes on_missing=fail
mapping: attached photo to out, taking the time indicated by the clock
5:43:37
